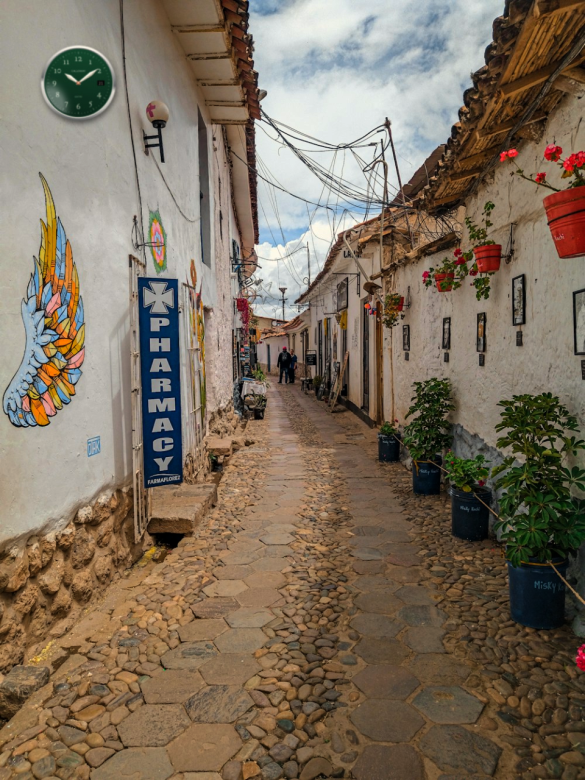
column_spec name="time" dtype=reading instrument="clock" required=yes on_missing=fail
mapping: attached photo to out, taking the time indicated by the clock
10:09
